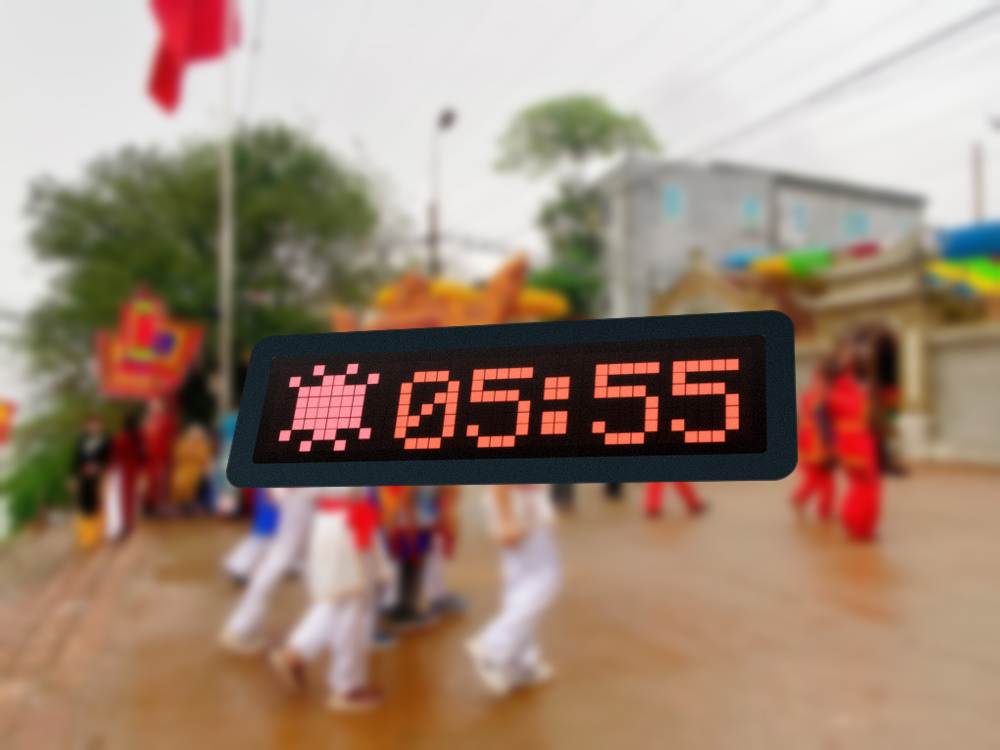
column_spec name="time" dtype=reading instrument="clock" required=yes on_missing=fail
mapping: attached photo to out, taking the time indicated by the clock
5:55
